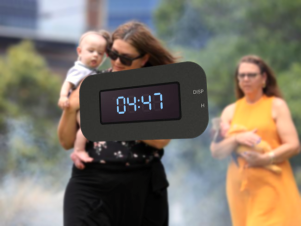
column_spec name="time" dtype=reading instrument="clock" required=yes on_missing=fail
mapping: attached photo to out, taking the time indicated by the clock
4:47
